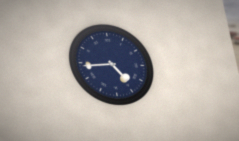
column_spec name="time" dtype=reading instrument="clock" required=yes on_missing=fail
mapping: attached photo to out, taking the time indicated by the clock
4:44
